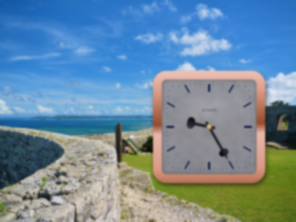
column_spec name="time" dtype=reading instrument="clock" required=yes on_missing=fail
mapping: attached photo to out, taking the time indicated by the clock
9:25
